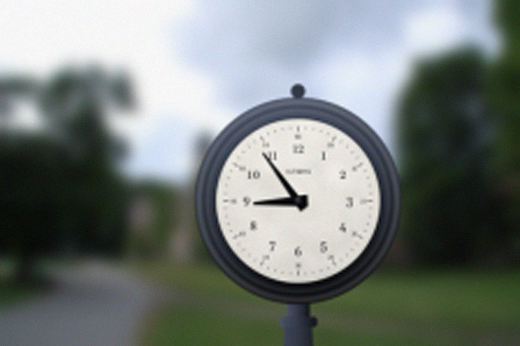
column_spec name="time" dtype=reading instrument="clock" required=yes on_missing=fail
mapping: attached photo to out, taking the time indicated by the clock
8:54
